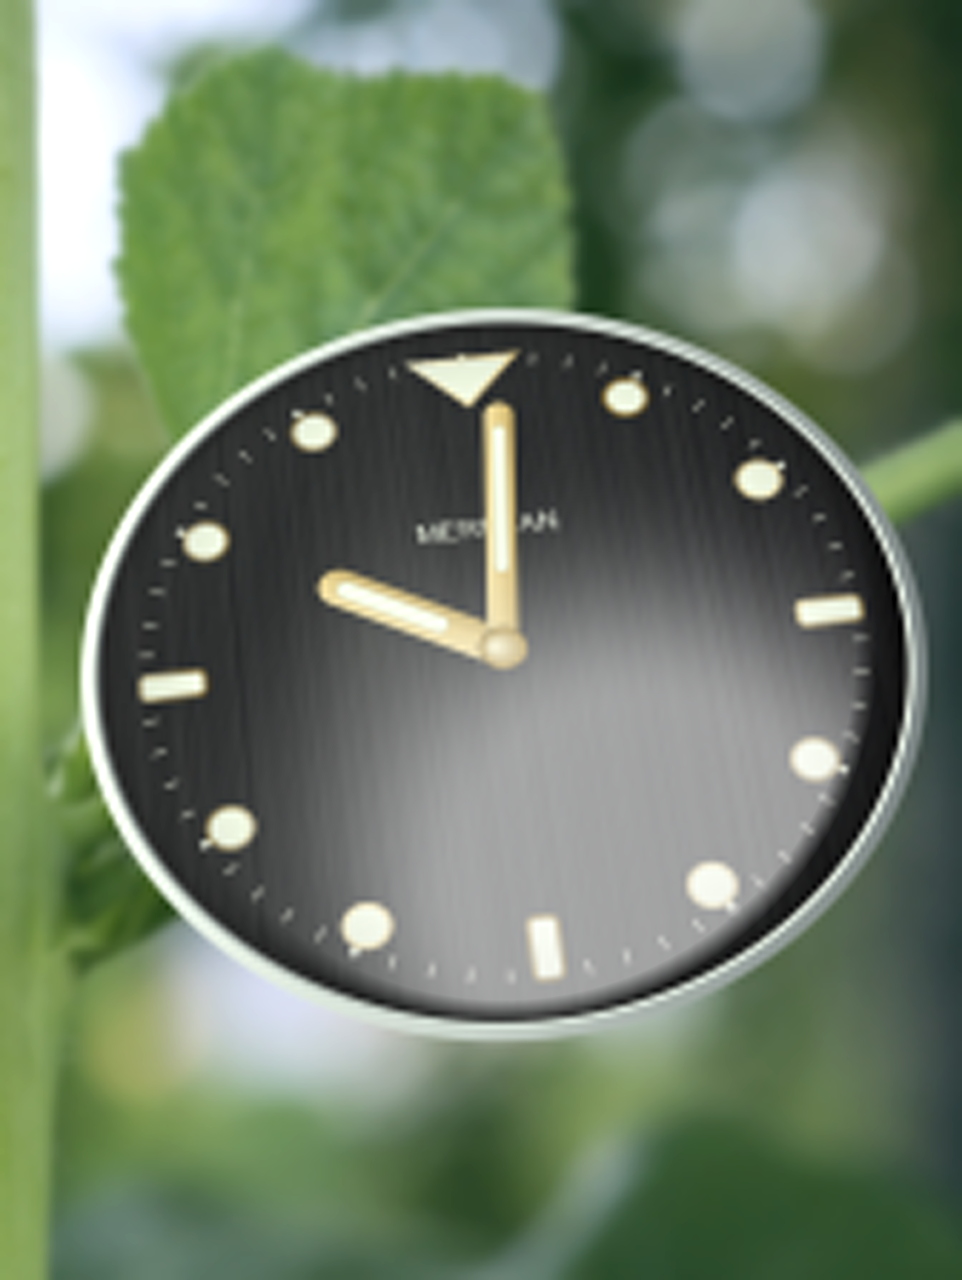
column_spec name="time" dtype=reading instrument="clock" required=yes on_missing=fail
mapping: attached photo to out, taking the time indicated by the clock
10:01
